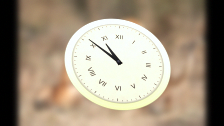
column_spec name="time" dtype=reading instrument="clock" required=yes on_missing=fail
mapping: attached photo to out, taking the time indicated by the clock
10:51
